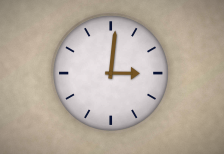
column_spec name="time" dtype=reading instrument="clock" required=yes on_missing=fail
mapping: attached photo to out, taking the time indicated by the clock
3:01
